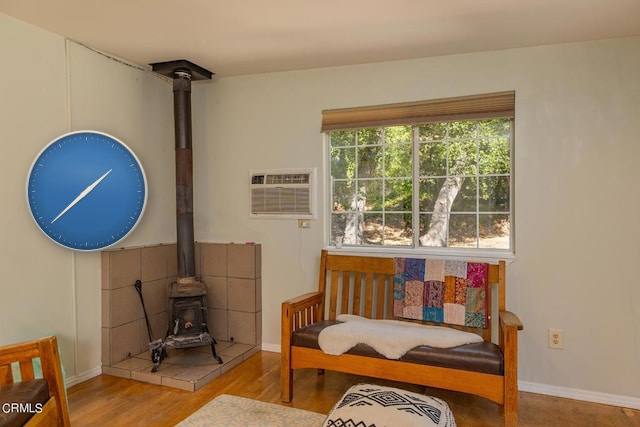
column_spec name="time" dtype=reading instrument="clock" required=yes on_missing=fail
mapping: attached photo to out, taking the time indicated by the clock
1:38
